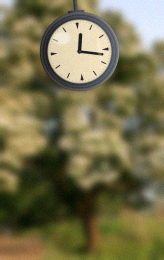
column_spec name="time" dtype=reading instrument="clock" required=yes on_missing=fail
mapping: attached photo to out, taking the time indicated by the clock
12:17
